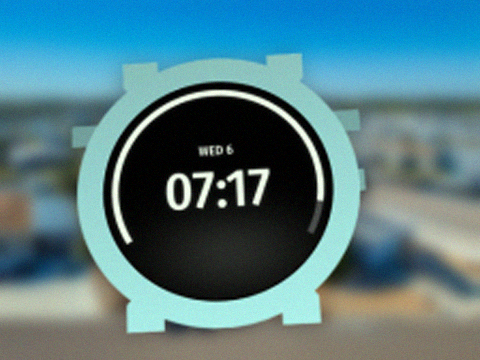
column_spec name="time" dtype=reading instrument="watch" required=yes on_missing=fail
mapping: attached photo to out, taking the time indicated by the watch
7:17
